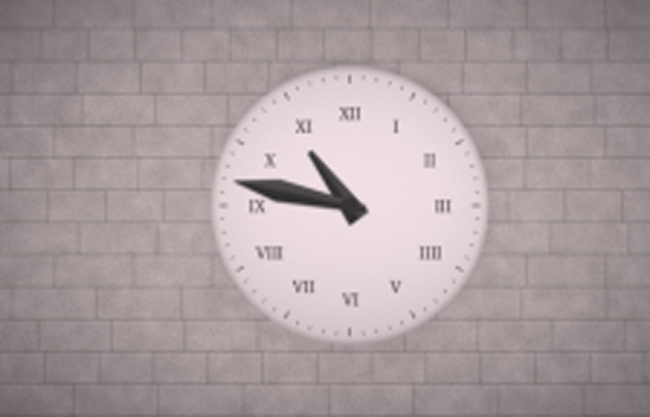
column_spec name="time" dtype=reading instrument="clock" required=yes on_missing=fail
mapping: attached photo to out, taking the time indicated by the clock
10:47
